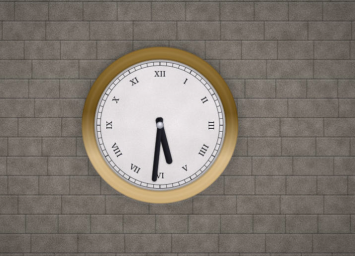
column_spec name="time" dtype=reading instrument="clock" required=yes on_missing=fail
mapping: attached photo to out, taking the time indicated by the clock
5:31
